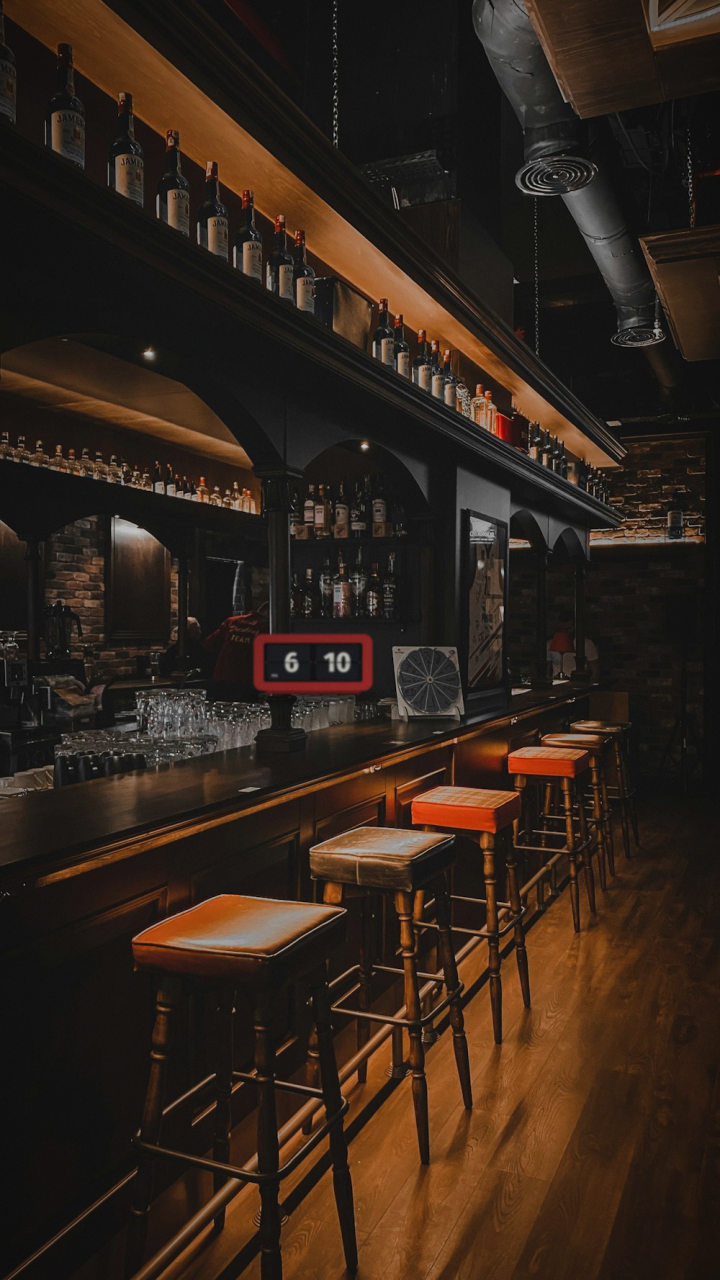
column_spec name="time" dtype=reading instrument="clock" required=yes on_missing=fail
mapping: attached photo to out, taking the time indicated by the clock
6:10
